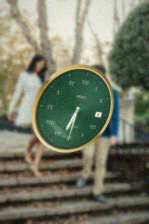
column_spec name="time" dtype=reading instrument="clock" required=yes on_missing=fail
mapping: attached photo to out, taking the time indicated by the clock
6:30
